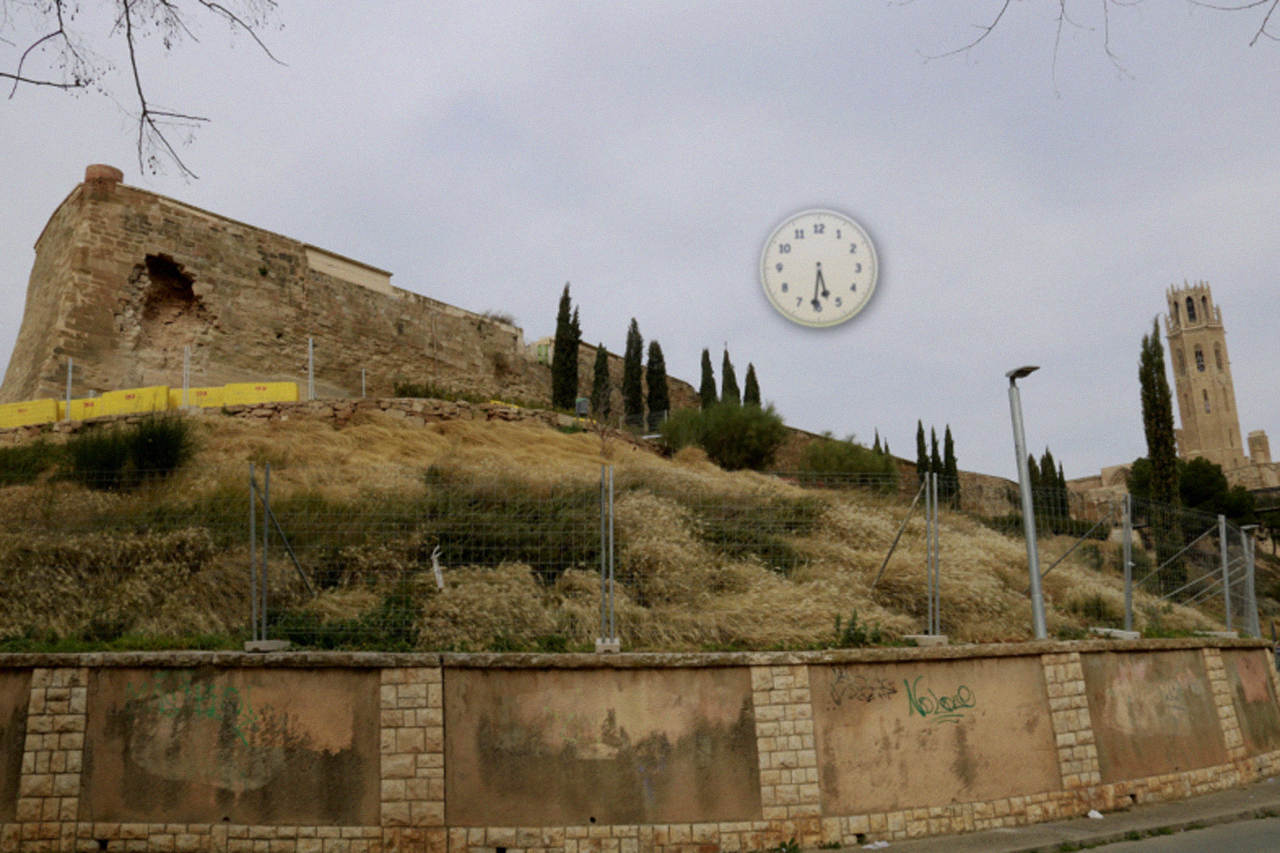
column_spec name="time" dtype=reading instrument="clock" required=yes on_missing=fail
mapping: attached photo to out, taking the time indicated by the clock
5:31
